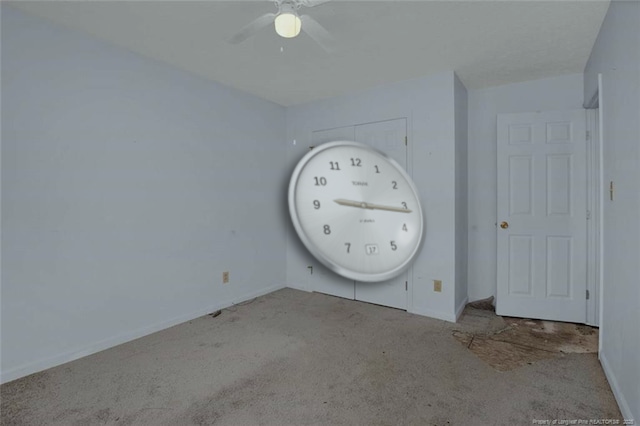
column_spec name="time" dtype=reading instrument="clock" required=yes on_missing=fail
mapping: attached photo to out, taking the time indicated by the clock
9:16
